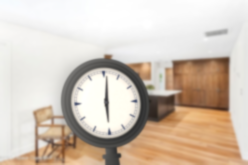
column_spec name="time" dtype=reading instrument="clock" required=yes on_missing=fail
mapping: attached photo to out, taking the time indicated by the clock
6:01
